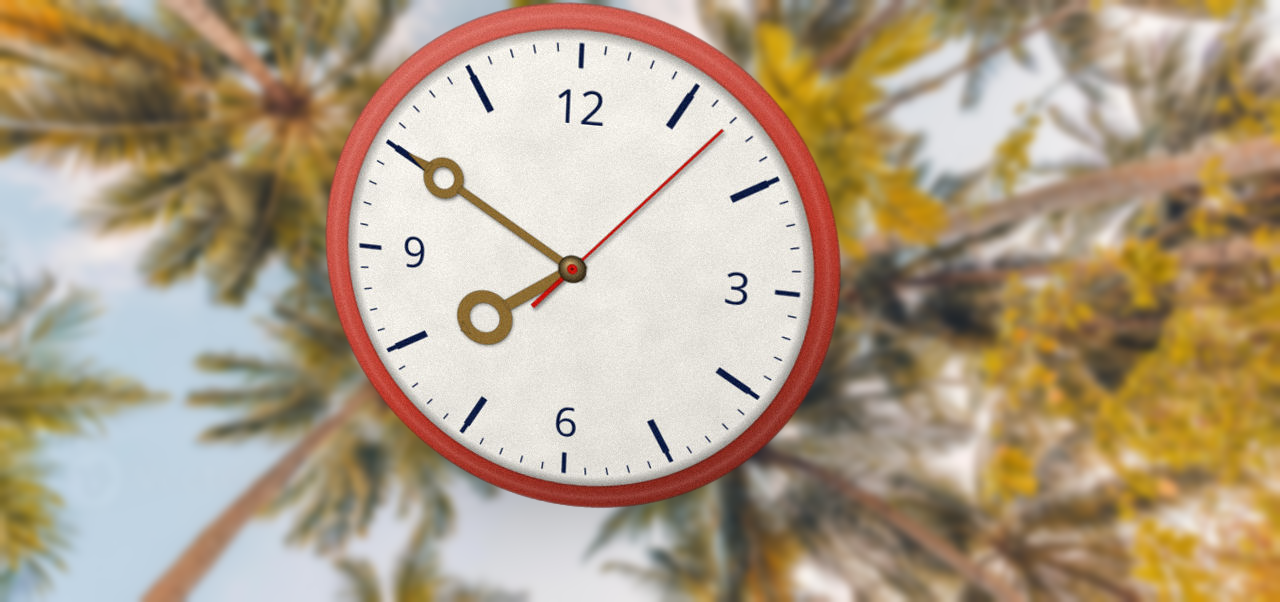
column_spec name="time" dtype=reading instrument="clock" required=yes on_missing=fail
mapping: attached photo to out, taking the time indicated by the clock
7:50:07
